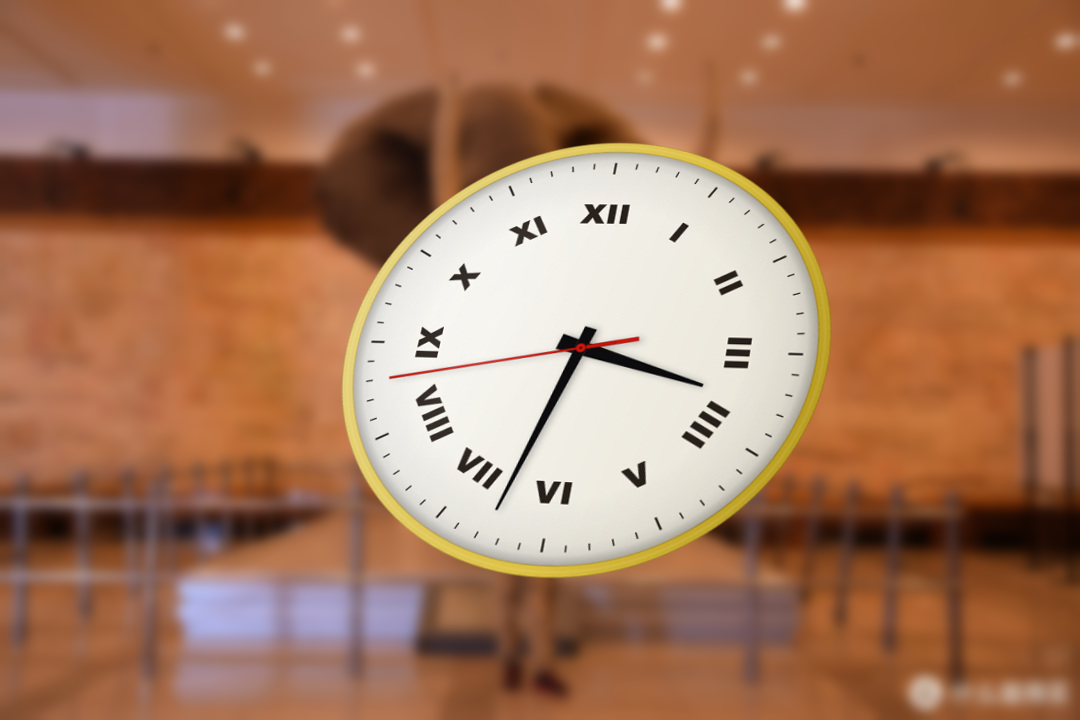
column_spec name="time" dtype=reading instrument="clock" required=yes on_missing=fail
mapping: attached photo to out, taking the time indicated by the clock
3:32:43
